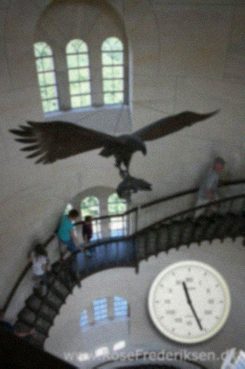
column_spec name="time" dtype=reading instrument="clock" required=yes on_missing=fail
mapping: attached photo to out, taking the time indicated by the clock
11:26
